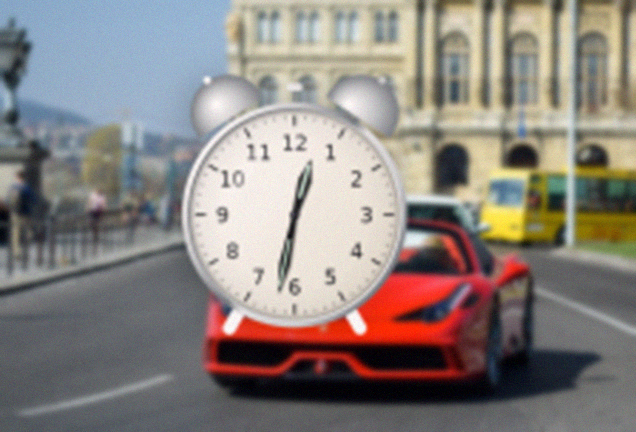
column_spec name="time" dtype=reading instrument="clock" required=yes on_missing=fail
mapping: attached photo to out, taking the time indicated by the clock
12:32
